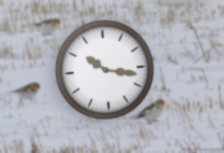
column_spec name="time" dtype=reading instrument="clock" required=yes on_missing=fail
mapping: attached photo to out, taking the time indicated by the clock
10:17
